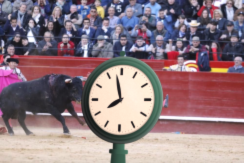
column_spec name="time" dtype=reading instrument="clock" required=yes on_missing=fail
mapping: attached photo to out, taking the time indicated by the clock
7:58
